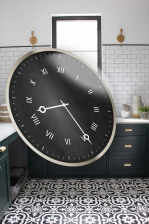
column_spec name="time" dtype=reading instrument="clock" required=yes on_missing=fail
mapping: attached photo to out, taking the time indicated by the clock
8:24
